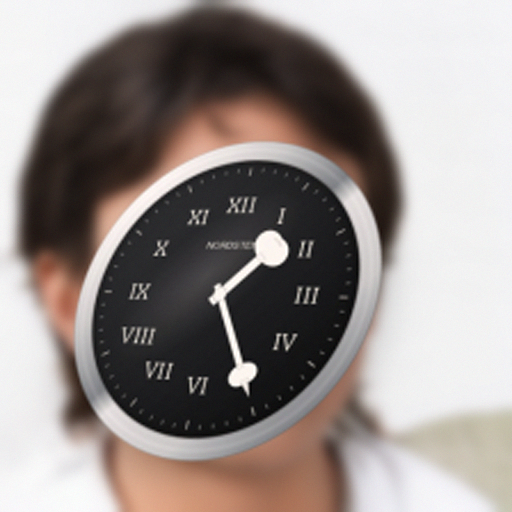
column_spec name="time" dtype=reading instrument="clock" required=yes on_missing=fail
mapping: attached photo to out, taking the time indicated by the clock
1:25
